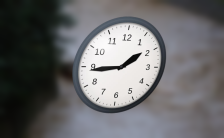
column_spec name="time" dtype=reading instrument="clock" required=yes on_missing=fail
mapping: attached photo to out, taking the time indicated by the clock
1:44
